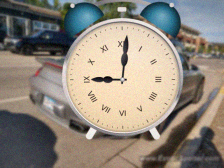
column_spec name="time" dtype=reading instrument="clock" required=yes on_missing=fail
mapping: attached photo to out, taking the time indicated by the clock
9:01
